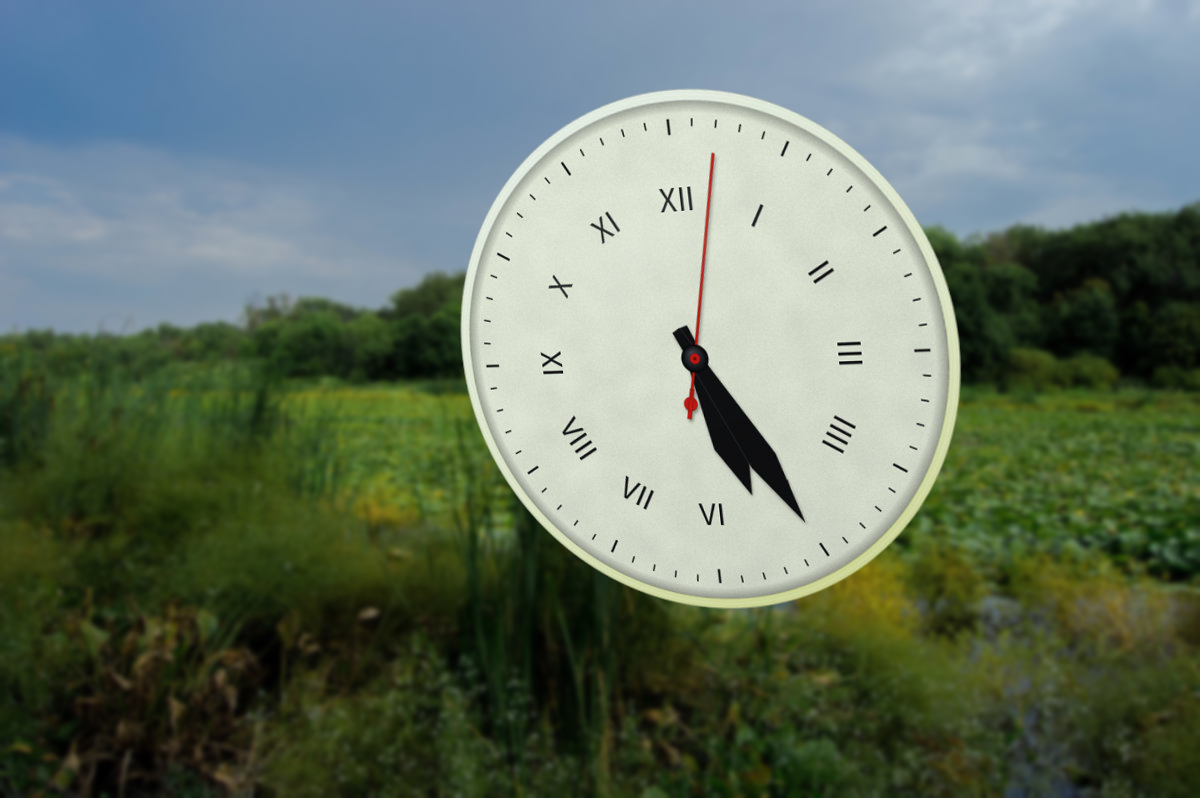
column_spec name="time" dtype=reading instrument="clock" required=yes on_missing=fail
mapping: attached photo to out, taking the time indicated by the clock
5:25:02
